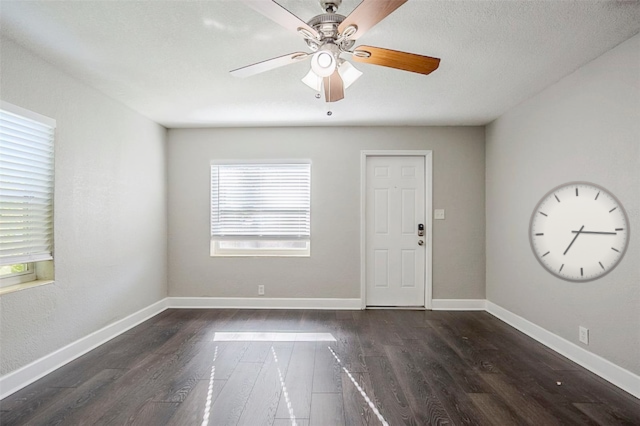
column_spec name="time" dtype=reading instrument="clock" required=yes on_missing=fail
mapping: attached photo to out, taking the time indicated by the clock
7:16
